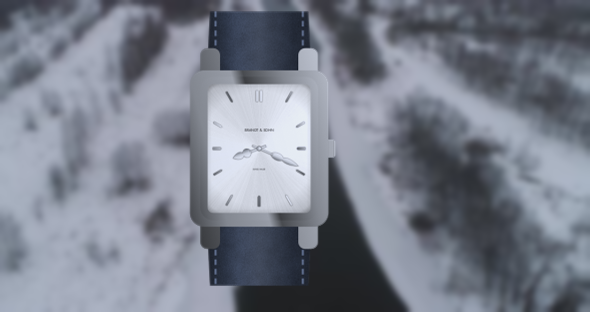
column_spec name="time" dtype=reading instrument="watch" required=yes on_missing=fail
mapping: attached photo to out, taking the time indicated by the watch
8:19
